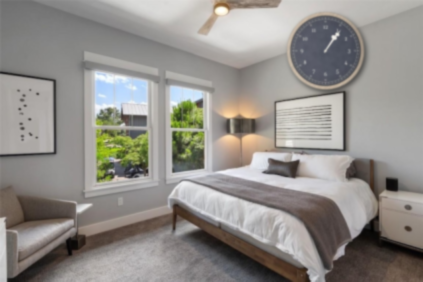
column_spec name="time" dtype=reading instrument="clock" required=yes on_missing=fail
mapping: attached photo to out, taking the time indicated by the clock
1:06
